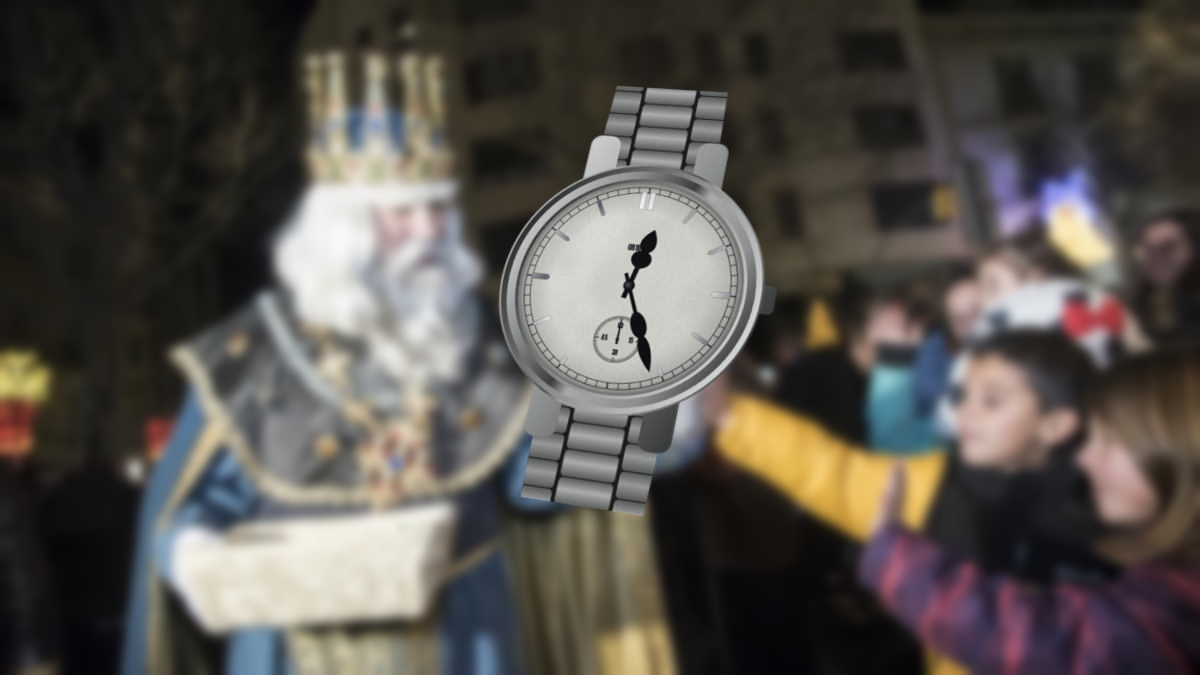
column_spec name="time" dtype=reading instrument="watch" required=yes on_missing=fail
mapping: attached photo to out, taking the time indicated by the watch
12:26
